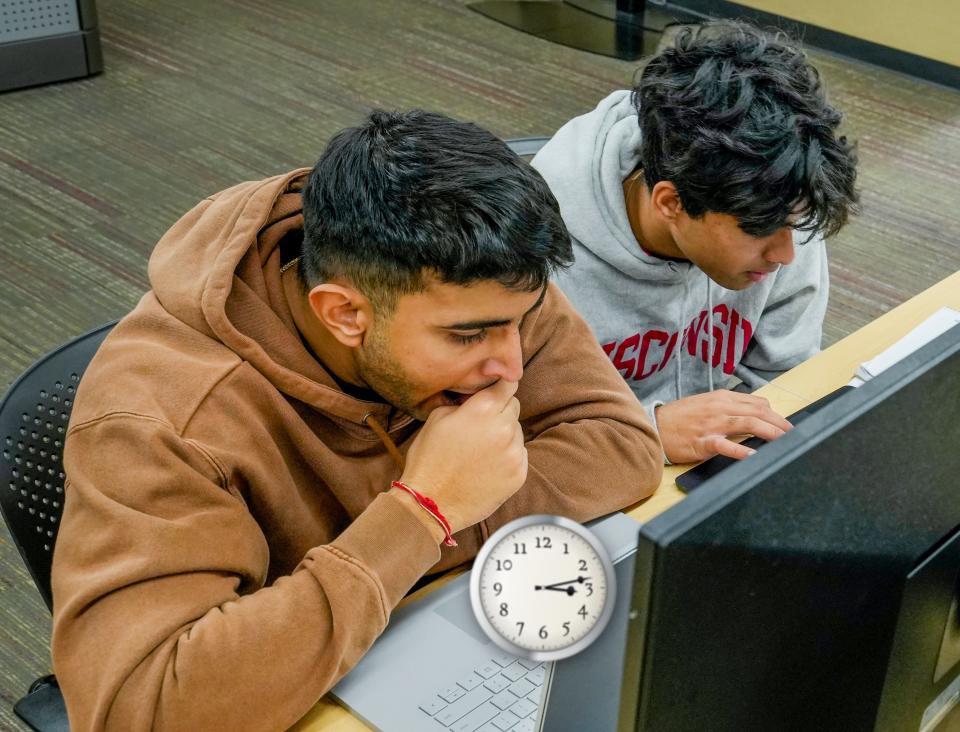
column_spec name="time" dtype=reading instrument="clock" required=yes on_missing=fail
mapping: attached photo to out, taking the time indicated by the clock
3:13
